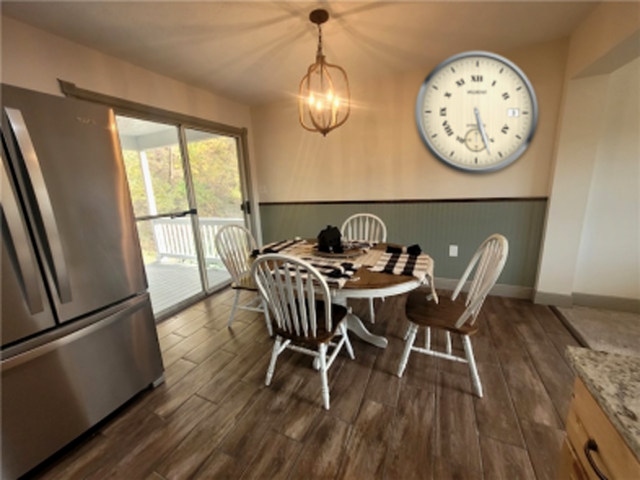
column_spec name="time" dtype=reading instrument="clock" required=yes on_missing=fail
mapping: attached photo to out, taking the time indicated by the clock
5:27
